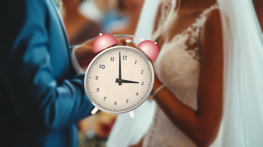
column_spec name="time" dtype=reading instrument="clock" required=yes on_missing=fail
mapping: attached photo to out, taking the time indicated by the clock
2:58
